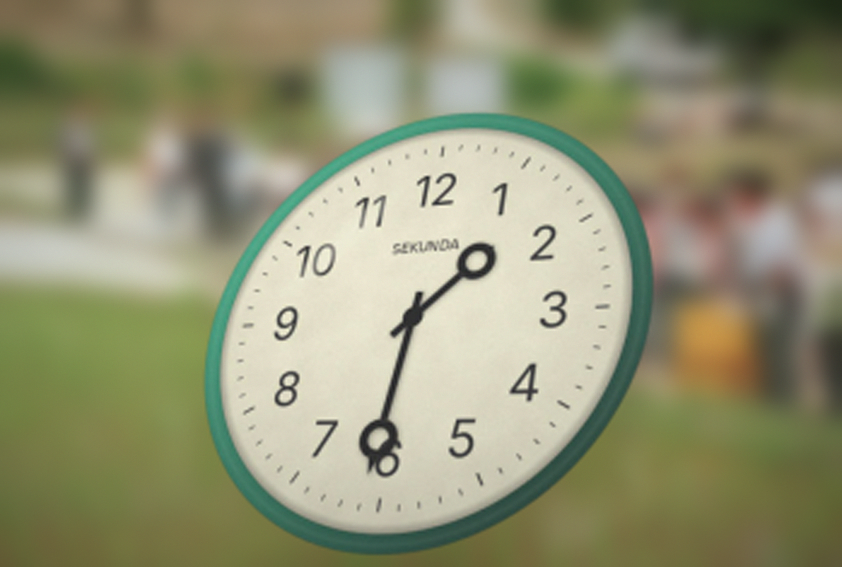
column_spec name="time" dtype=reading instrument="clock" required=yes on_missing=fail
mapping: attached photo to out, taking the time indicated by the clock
1:31
